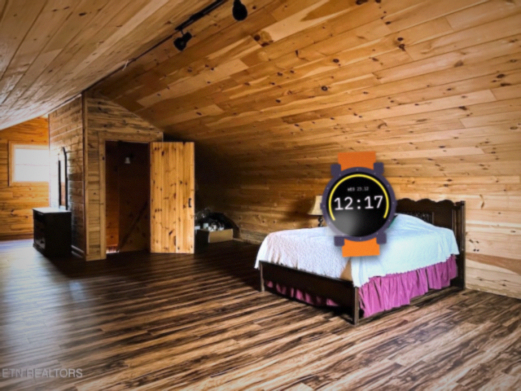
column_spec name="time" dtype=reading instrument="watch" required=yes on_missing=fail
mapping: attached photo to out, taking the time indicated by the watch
12:17
